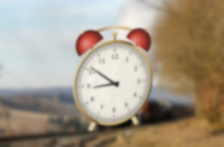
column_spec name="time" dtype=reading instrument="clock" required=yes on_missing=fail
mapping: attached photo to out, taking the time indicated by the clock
8:51
